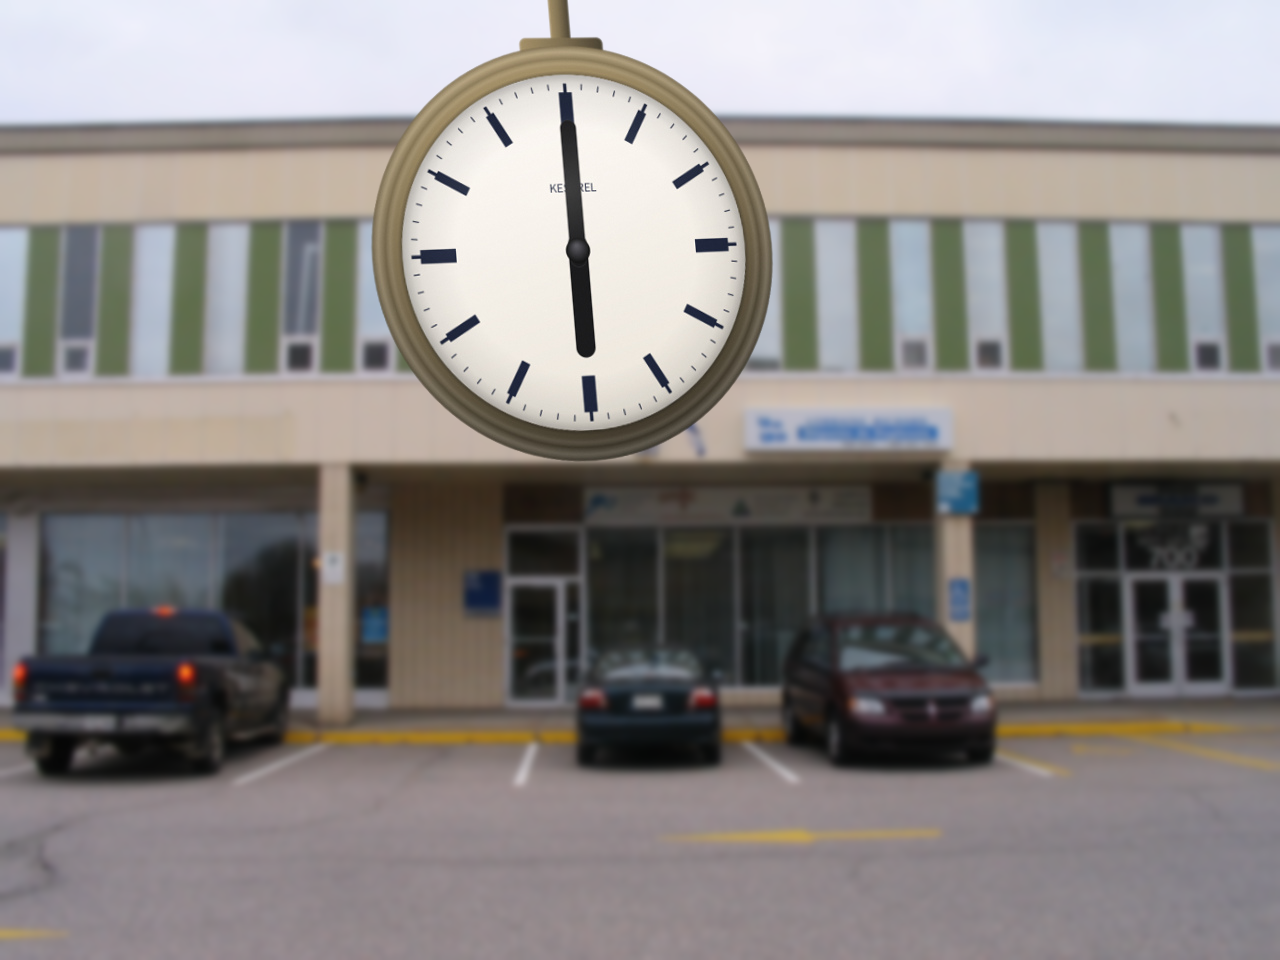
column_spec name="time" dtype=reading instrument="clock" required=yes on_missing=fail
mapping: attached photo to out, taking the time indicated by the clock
6:00
